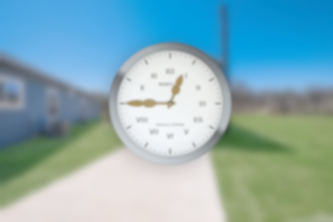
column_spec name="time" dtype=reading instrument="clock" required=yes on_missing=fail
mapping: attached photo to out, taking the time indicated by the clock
12:45
